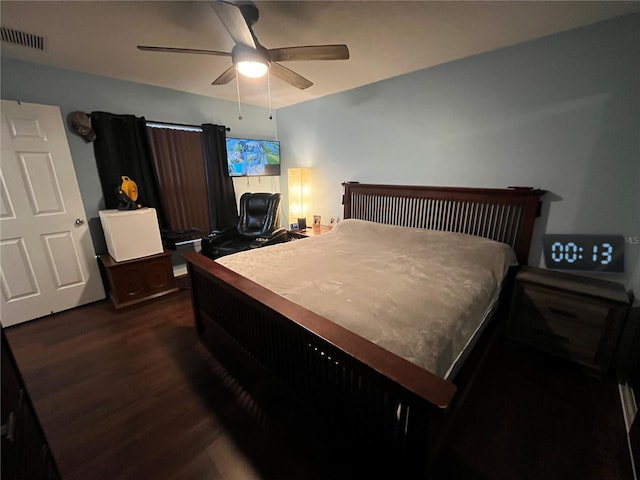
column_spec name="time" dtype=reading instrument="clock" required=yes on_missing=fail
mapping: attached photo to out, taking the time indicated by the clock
0:13
